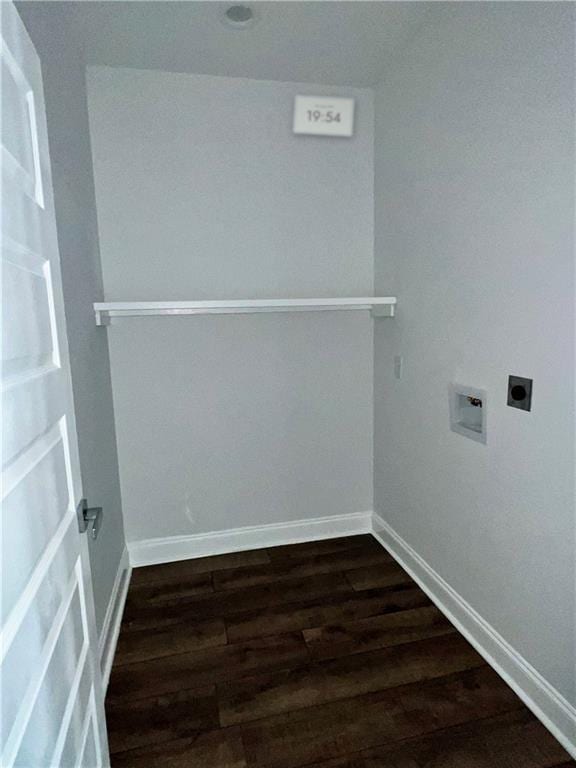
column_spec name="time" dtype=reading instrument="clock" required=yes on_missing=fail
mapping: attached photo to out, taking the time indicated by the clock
19:54
